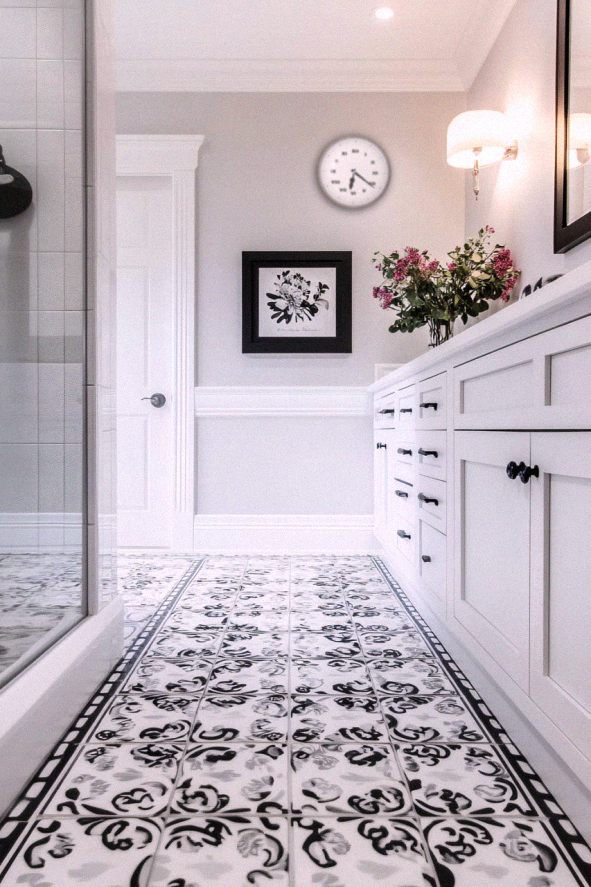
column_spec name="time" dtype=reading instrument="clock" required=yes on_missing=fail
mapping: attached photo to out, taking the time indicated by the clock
6:21
